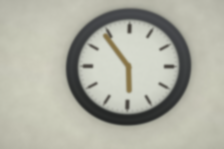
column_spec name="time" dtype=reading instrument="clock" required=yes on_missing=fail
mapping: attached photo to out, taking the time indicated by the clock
5:54
